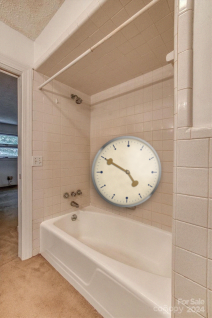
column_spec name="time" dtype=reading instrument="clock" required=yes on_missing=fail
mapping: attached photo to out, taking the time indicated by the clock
4:50
